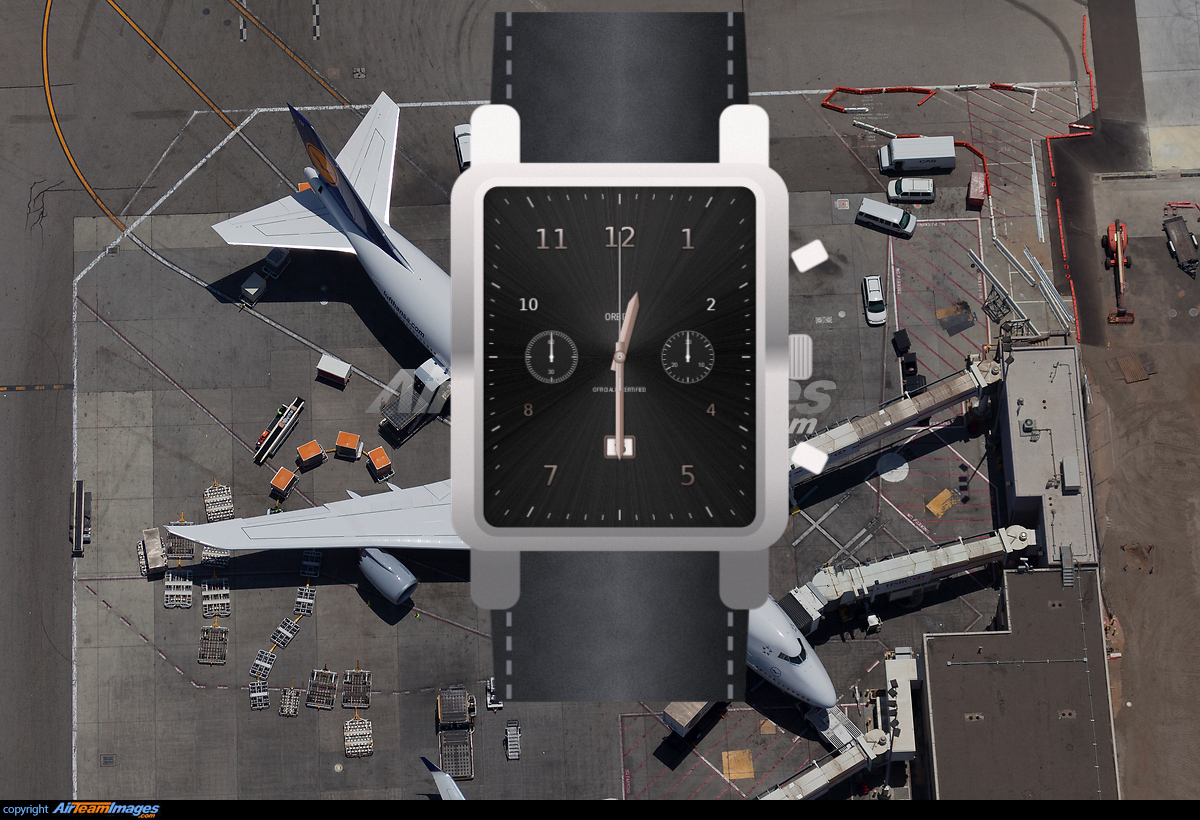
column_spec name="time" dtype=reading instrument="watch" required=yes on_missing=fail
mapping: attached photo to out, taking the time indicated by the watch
12:30
